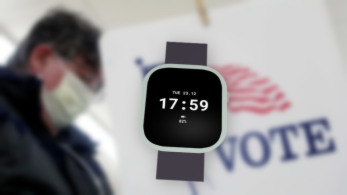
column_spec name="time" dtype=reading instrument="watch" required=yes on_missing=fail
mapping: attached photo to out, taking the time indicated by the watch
17:59
